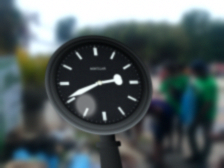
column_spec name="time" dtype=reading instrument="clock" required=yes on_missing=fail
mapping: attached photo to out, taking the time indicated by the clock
2:41
